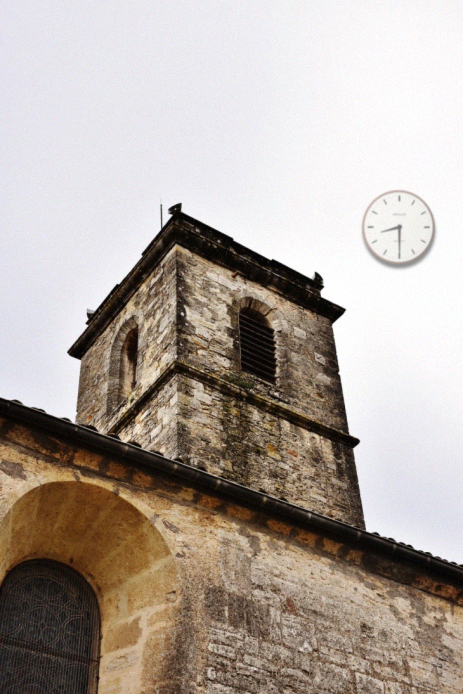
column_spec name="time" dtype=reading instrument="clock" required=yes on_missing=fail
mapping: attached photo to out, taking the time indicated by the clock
8:30
